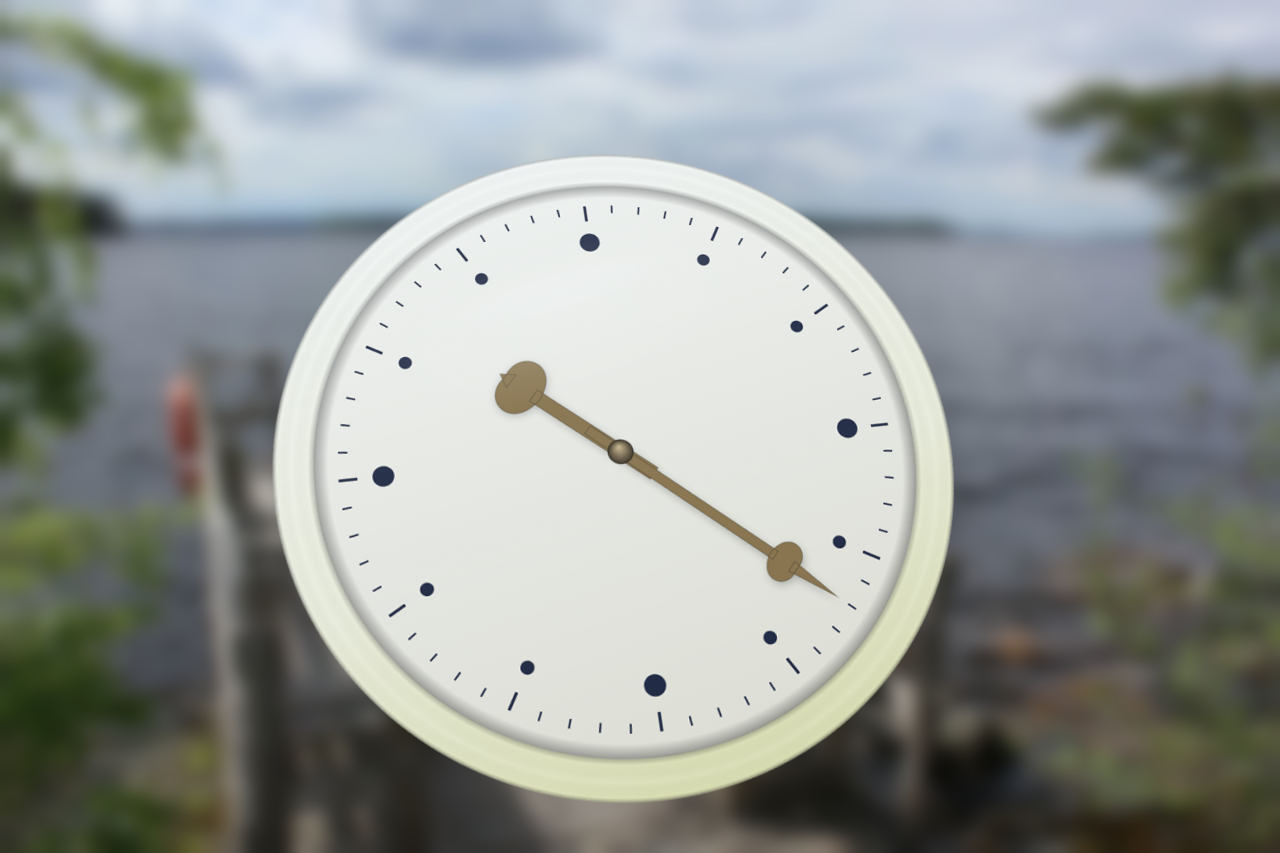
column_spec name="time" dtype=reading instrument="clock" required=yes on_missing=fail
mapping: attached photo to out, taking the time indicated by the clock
10:22
